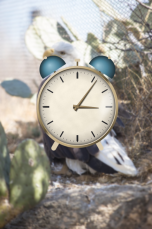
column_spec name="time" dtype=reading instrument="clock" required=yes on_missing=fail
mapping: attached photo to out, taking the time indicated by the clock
3:06
